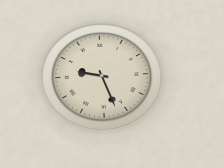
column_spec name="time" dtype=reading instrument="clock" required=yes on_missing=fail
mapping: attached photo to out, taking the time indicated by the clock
9:27
